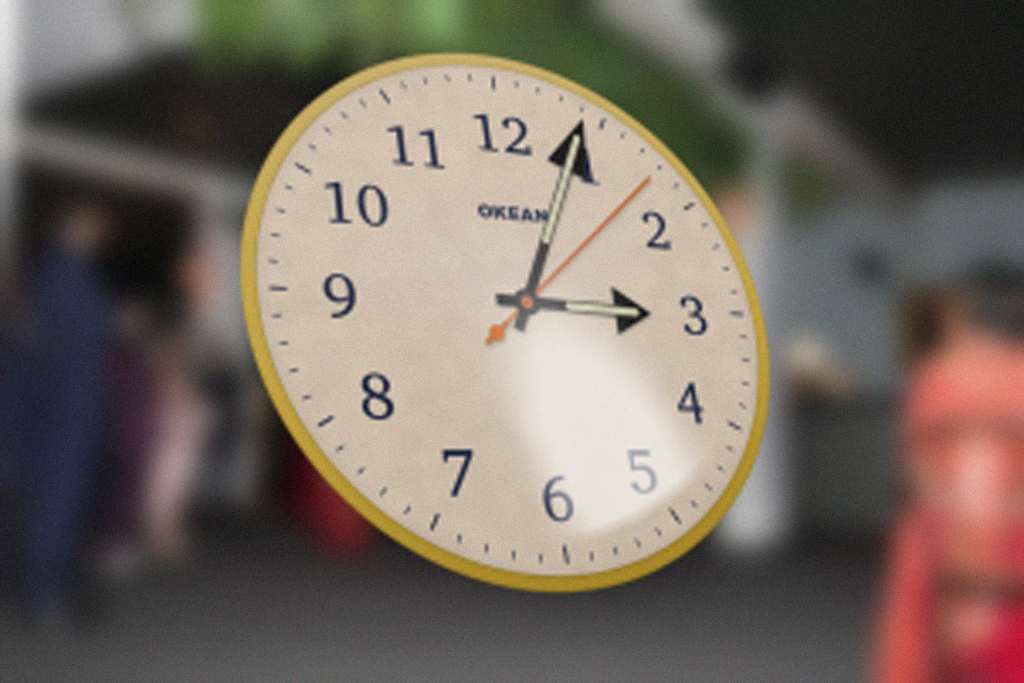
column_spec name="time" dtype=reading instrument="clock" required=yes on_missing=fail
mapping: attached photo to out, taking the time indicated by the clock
3:04:08
